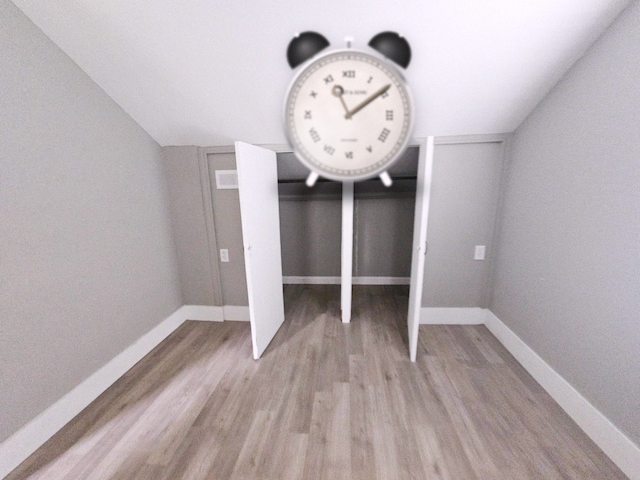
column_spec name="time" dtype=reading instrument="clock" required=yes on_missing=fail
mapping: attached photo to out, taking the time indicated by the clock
11:09
